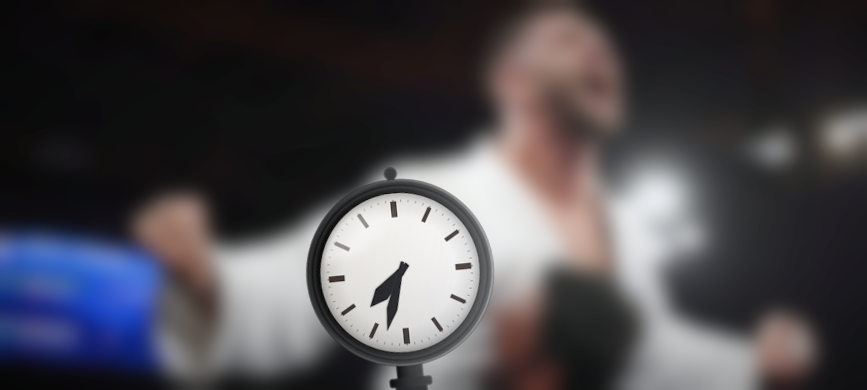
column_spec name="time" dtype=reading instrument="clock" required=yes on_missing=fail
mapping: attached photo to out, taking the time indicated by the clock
7:33
